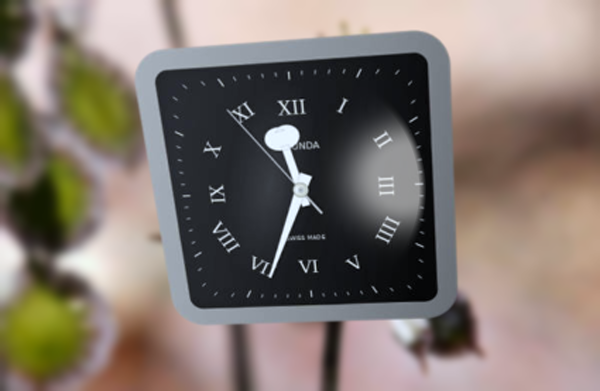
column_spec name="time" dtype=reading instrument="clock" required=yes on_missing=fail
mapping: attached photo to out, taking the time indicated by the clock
11:33:54
